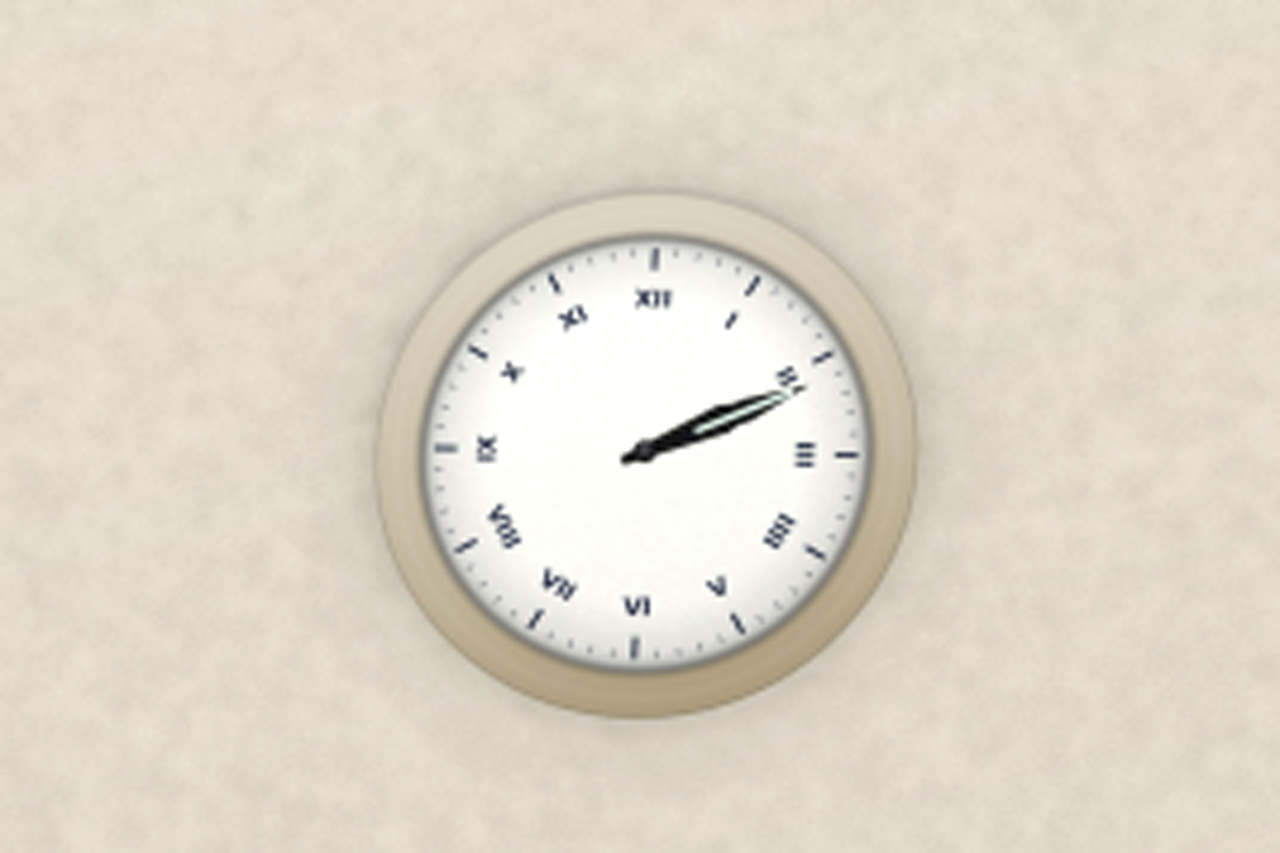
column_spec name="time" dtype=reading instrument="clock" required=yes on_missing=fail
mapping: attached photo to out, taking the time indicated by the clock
2:11
